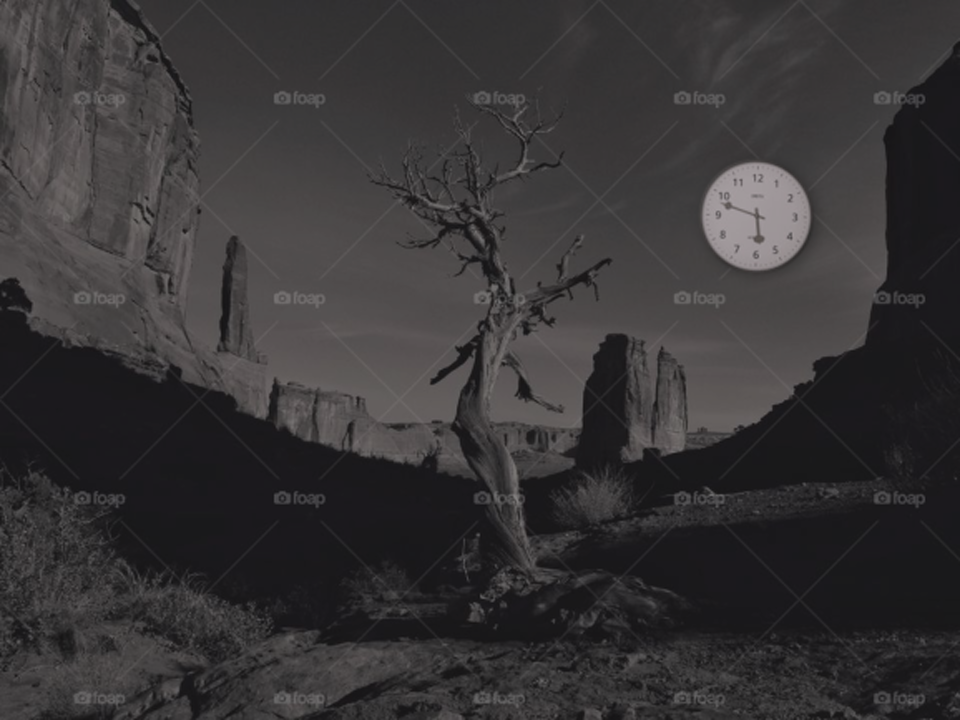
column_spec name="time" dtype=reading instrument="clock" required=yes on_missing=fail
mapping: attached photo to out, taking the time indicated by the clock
5:48
